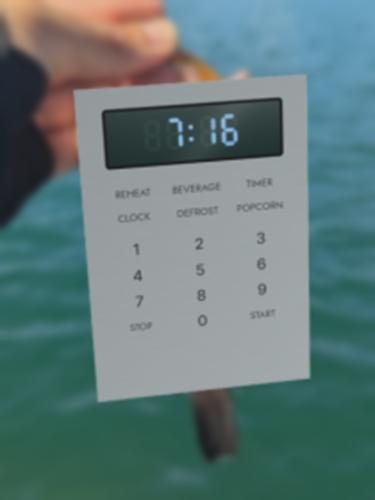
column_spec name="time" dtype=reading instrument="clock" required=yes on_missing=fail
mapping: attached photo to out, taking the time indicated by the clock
7:16
